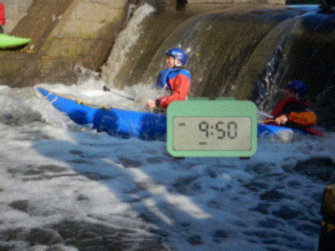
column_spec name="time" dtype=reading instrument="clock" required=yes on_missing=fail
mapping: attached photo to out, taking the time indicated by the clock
9:50
